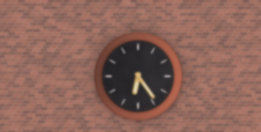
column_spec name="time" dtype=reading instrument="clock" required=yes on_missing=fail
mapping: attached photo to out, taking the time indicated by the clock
6:24
